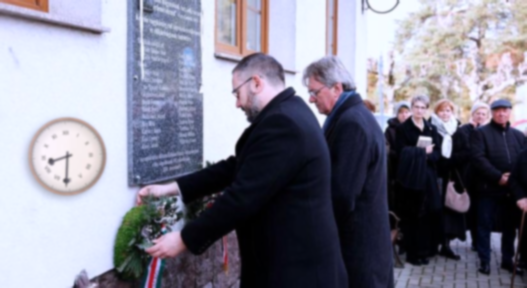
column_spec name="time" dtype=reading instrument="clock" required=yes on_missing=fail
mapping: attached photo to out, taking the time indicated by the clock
8:31
